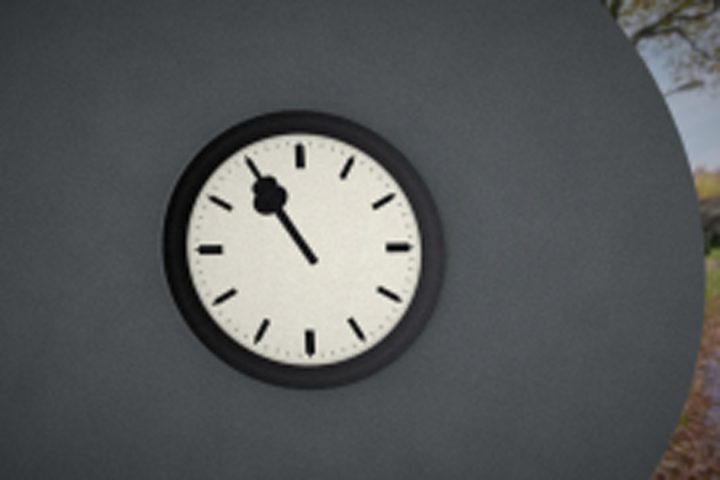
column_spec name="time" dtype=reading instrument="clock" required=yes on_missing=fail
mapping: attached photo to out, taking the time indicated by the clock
10:55
